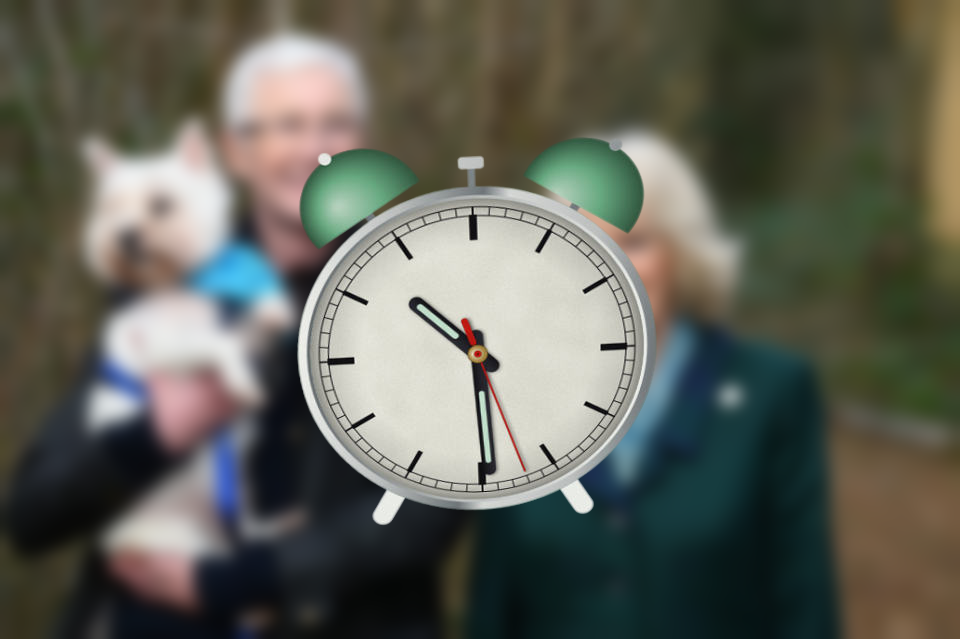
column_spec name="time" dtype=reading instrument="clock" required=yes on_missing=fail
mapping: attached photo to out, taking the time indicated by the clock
10:29:27
